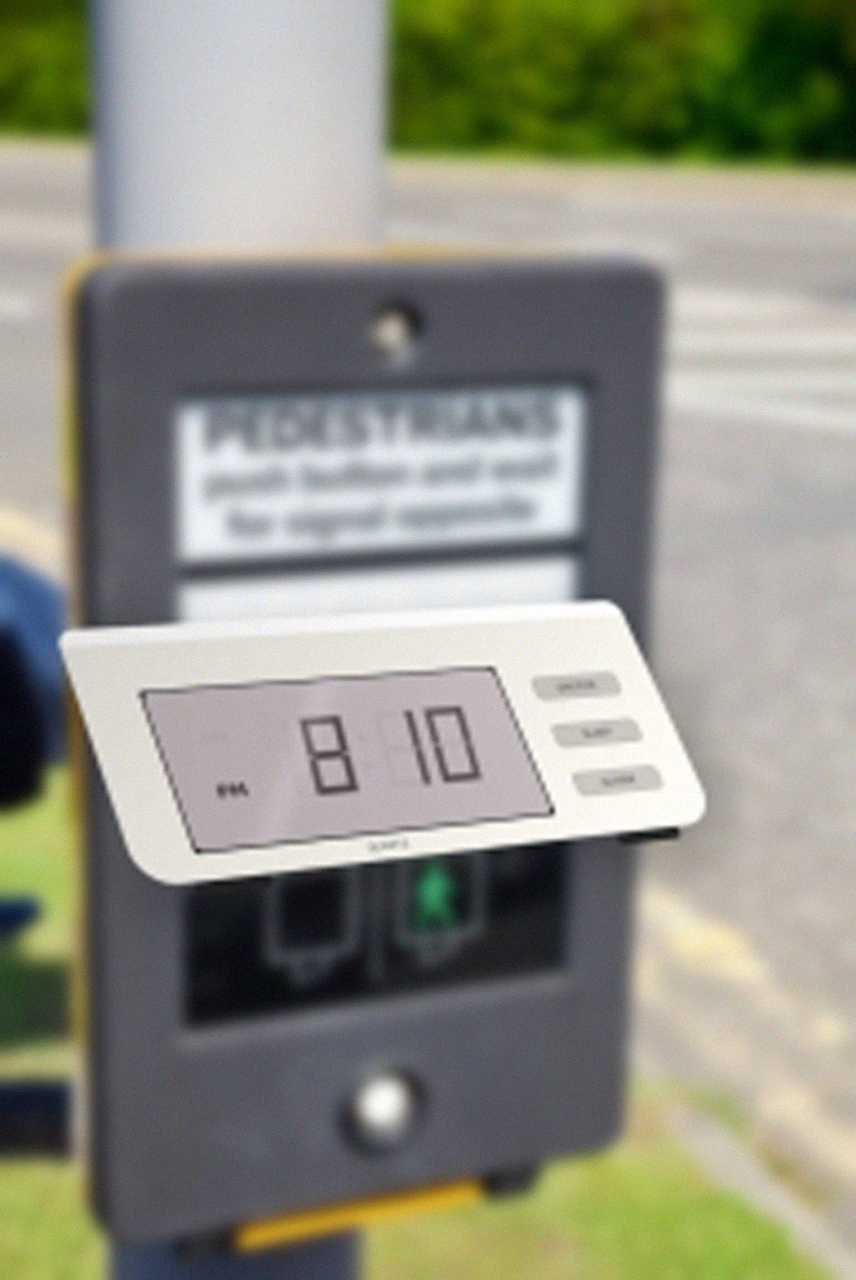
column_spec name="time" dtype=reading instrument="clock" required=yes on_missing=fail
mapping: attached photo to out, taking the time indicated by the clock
8:10
